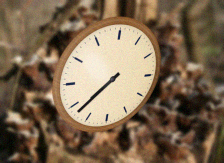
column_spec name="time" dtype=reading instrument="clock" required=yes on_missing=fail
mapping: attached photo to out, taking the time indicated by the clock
7:38
